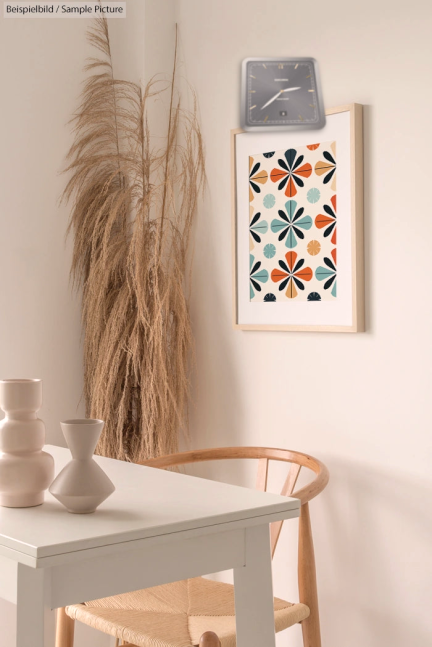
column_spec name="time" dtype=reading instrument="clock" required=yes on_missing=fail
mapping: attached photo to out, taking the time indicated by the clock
2:38
